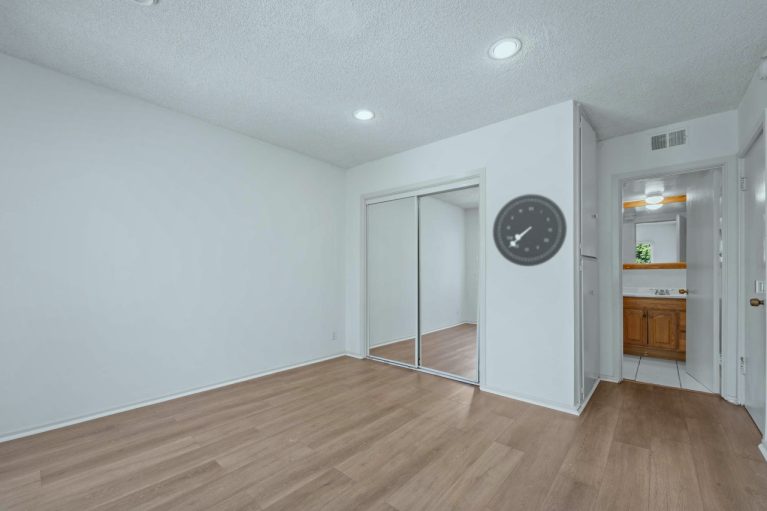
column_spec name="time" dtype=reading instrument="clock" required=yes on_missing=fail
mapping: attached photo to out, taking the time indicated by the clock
7:37
